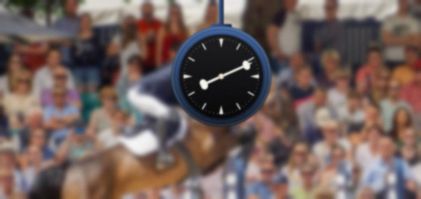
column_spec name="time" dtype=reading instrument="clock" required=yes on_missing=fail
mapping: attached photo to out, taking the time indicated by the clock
8:11
